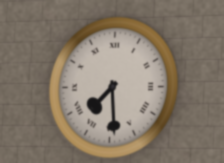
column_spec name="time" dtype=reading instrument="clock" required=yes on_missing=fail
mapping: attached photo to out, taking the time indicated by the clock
7:29
